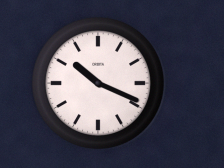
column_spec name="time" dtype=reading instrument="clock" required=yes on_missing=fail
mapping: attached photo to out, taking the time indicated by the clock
10:19
